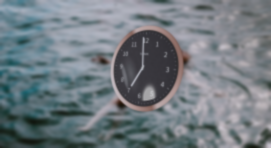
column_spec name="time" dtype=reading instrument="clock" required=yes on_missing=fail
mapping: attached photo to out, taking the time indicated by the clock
6:59
